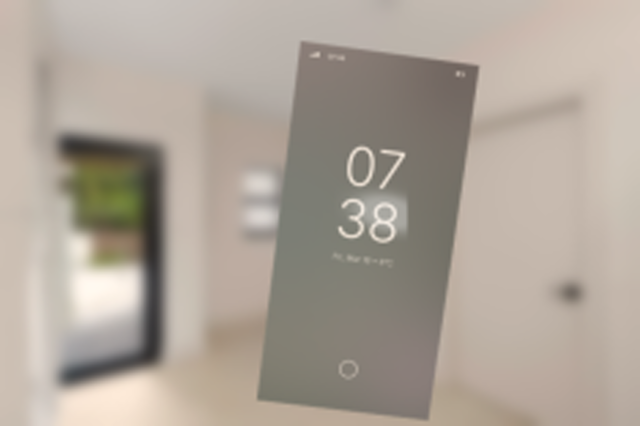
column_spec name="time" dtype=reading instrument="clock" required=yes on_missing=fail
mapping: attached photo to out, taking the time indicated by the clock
7:38
